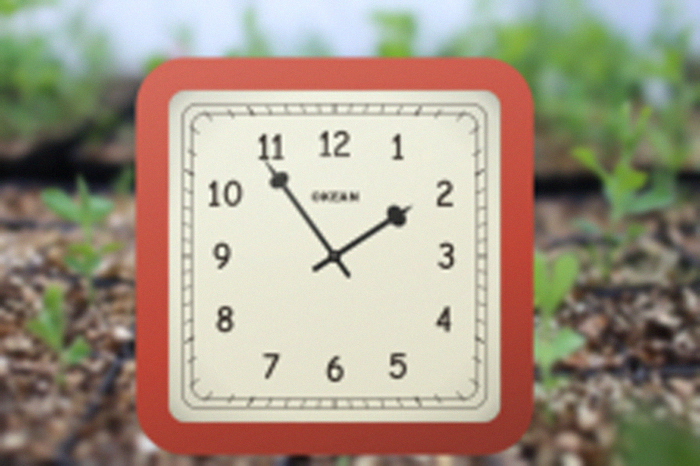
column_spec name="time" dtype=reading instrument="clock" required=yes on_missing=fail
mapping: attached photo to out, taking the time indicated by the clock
1:54
